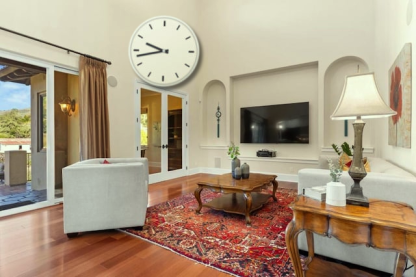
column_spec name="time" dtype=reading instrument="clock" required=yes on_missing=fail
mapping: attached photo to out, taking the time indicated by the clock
9:43
